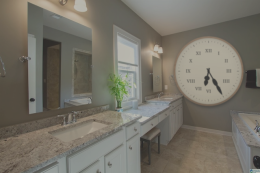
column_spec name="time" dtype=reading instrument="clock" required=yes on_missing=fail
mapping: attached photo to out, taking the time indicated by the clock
6:25
